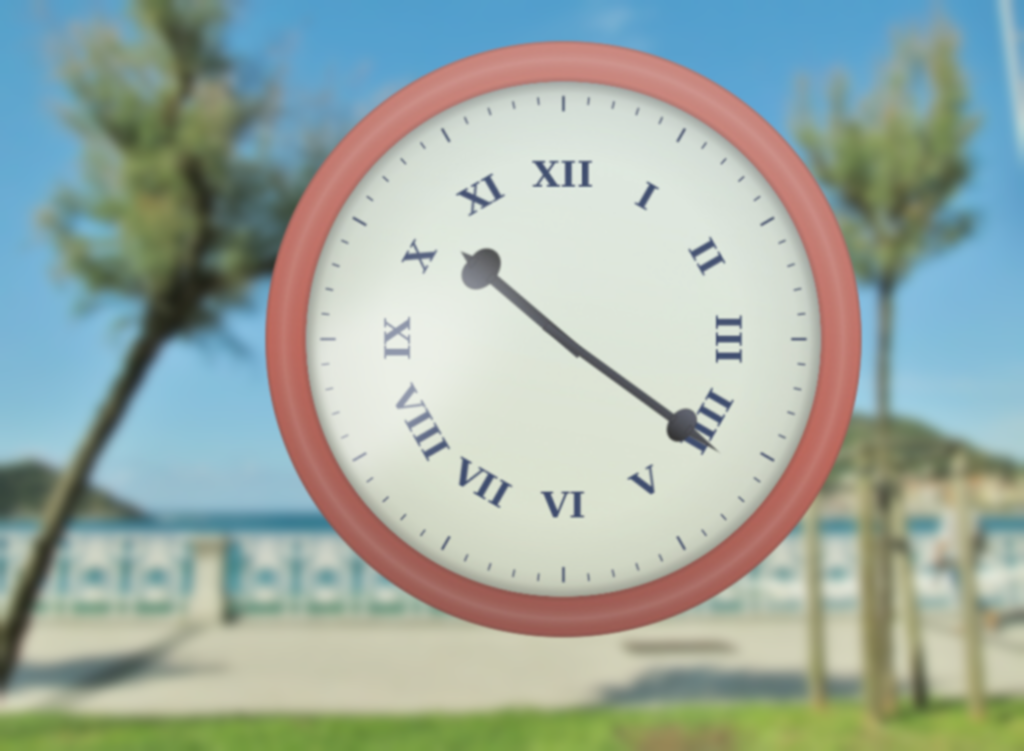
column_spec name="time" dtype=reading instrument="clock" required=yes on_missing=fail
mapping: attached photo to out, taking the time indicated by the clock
10:21
